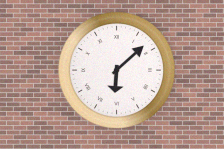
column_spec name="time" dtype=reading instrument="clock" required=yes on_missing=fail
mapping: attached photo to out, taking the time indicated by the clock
6:08
